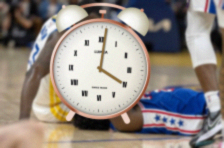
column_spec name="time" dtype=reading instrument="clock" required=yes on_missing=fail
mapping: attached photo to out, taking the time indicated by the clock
4:01
